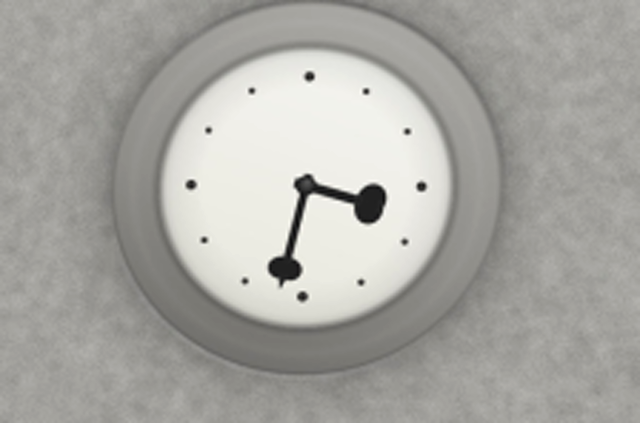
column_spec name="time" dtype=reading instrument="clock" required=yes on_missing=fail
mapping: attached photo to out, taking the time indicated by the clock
3:32
